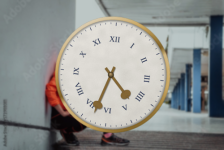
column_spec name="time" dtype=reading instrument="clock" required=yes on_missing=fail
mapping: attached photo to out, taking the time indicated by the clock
4:33
